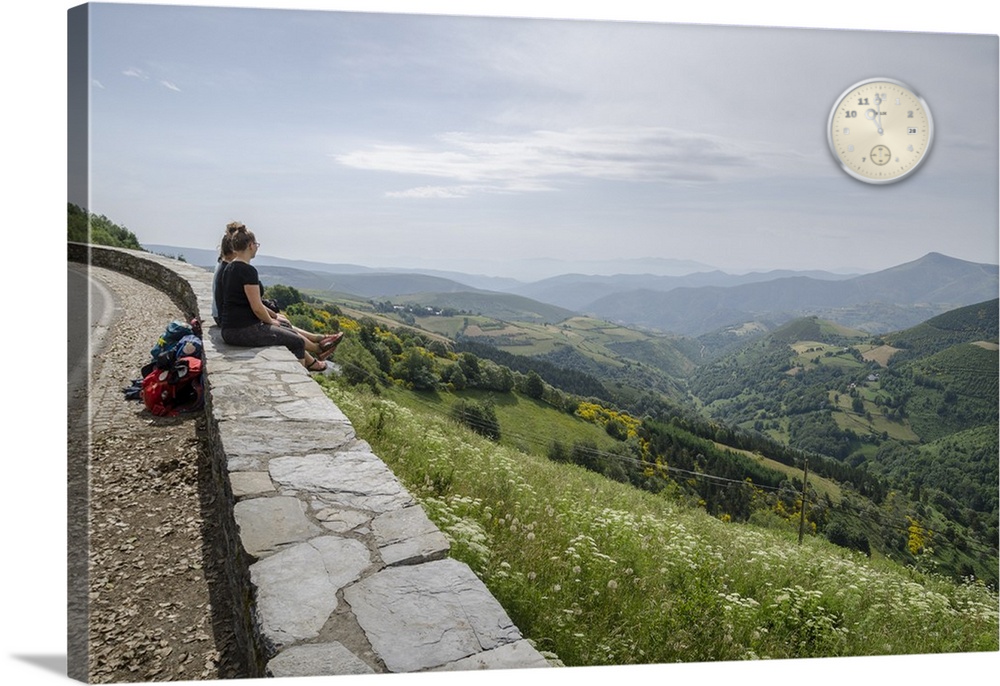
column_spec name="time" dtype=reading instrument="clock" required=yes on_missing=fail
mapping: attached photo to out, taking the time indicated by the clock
10:59
